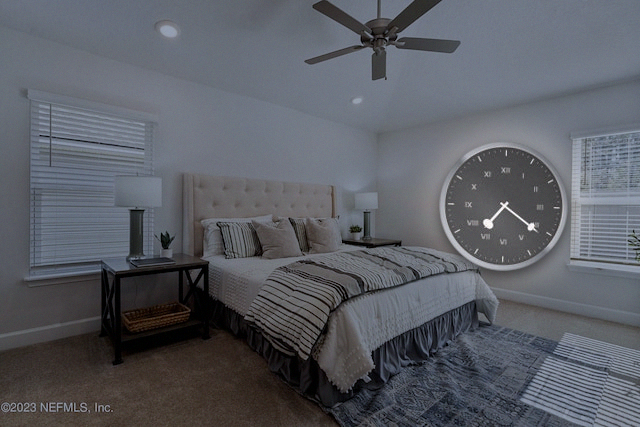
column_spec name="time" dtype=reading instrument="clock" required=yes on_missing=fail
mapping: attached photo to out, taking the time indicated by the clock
7:21
